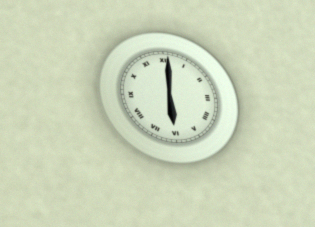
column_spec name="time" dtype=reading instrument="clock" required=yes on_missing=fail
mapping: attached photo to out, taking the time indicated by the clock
6:01
